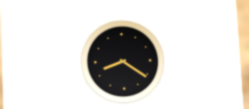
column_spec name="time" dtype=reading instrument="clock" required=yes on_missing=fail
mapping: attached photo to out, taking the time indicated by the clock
8:21
